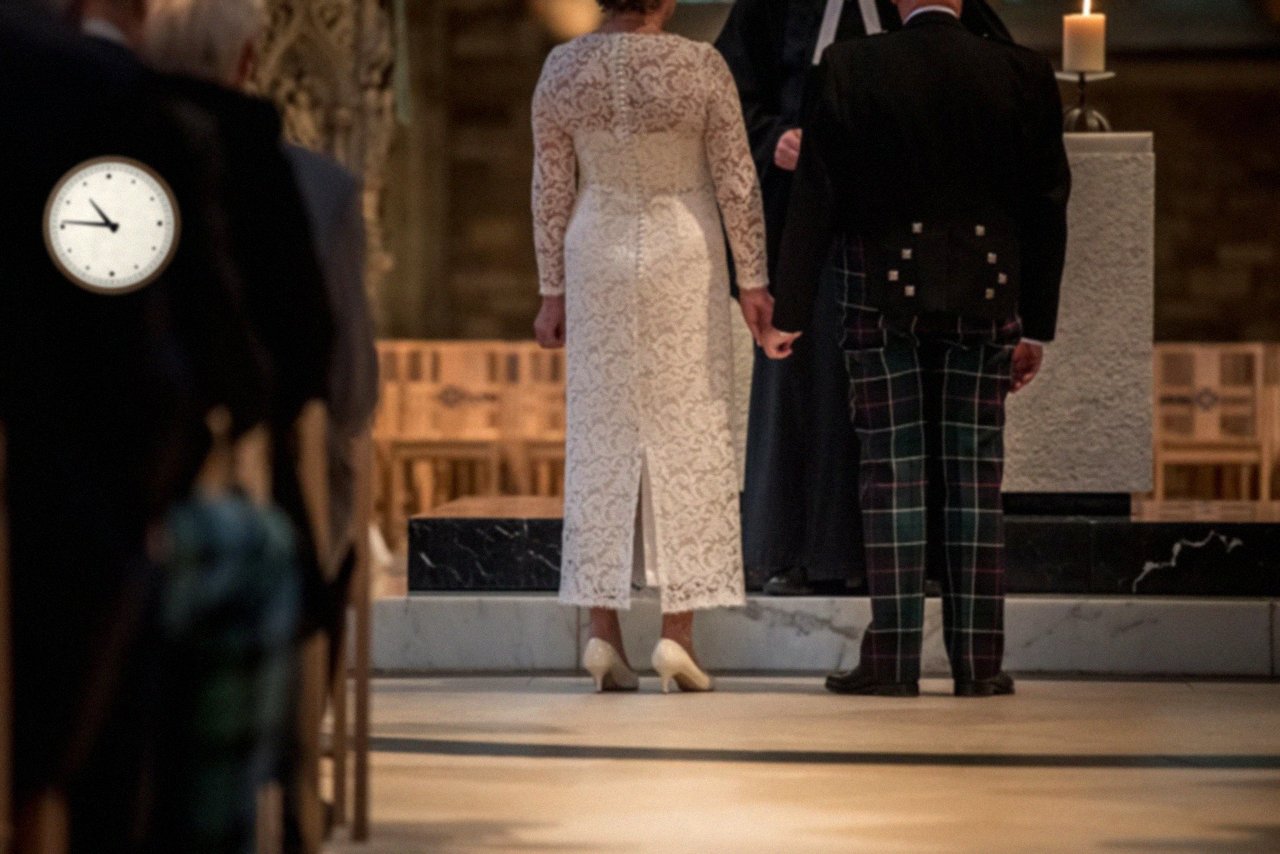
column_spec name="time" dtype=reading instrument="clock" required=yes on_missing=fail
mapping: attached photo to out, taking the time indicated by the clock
10:46
